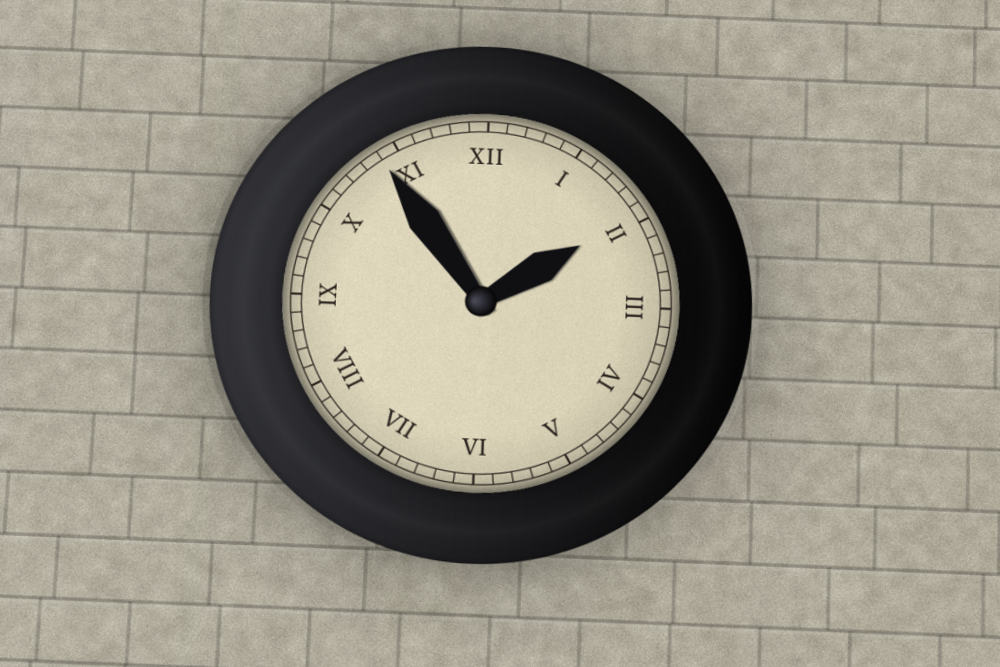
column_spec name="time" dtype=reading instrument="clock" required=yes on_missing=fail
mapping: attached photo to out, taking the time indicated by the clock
1:54
